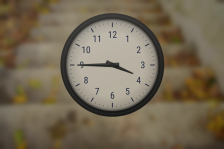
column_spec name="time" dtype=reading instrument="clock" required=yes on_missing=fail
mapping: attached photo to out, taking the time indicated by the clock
3:45
